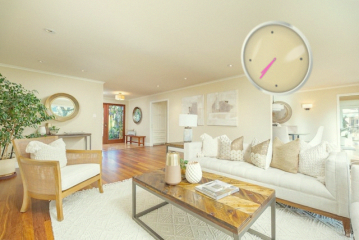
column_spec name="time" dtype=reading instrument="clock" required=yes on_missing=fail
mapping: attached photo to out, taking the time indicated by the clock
7:37
